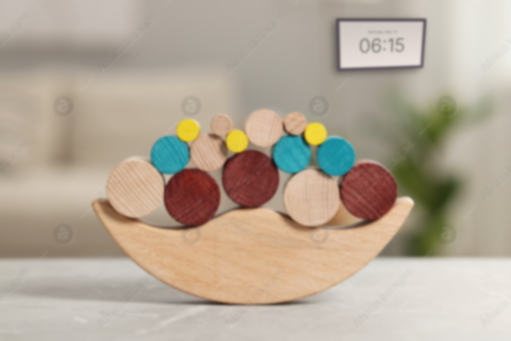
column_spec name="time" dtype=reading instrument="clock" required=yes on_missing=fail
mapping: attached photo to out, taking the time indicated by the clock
6:15
